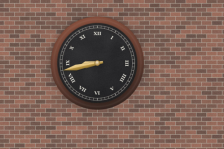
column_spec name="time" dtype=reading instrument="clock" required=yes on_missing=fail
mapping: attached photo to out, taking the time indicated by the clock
8:43
